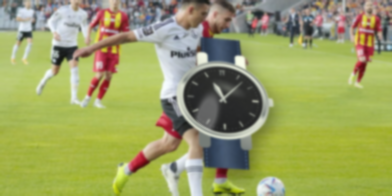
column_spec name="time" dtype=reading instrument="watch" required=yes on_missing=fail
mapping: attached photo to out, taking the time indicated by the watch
11:07
